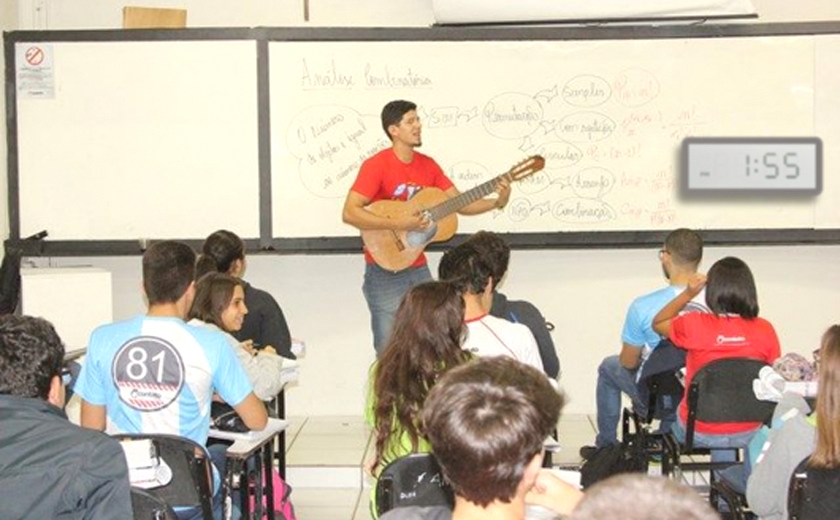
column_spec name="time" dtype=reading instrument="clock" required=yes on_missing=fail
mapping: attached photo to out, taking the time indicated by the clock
1:55
